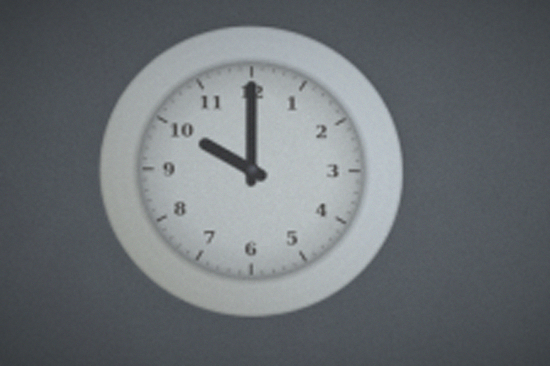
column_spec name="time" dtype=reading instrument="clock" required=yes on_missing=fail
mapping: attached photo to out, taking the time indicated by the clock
10:00
